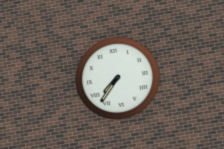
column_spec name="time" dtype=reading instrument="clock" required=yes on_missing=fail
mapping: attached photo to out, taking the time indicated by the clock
7:37
